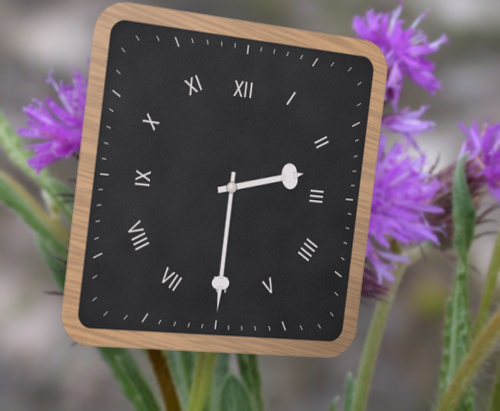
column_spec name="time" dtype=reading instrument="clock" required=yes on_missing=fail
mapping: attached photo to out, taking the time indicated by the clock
2:30
